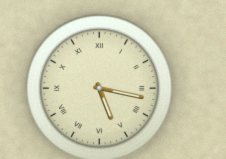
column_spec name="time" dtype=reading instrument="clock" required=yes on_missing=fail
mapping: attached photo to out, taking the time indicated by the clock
5:17
